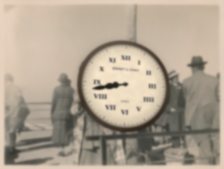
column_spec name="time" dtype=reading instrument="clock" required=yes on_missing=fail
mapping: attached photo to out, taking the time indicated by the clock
8:43
